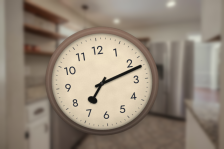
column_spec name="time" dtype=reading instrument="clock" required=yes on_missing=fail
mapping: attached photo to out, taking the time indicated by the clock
7:12
